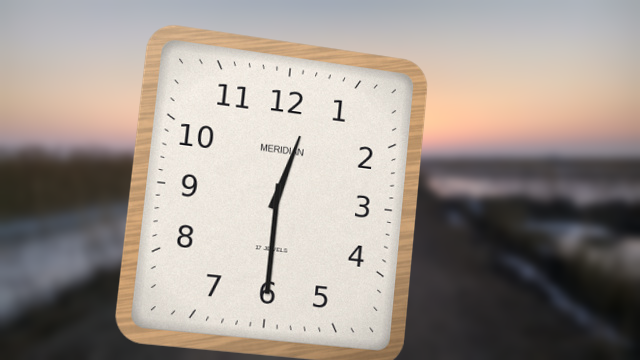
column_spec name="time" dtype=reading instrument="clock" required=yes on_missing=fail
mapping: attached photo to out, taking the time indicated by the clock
12:30
